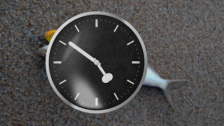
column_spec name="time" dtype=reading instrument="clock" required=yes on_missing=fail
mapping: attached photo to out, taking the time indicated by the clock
4:51
